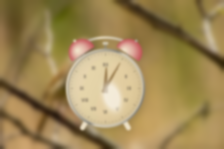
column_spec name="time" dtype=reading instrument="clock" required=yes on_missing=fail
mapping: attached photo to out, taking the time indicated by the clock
12:05
